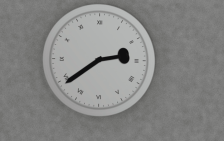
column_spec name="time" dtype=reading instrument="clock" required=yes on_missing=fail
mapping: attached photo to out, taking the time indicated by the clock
2:39
